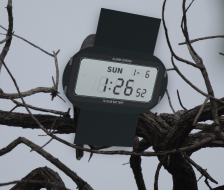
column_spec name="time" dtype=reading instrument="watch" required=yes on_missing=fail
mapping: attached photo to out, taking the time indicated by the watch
1:26:52
